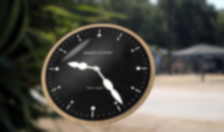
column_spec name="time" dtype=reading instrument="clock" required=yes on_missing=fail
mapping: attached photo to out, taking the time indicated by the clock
9:24
